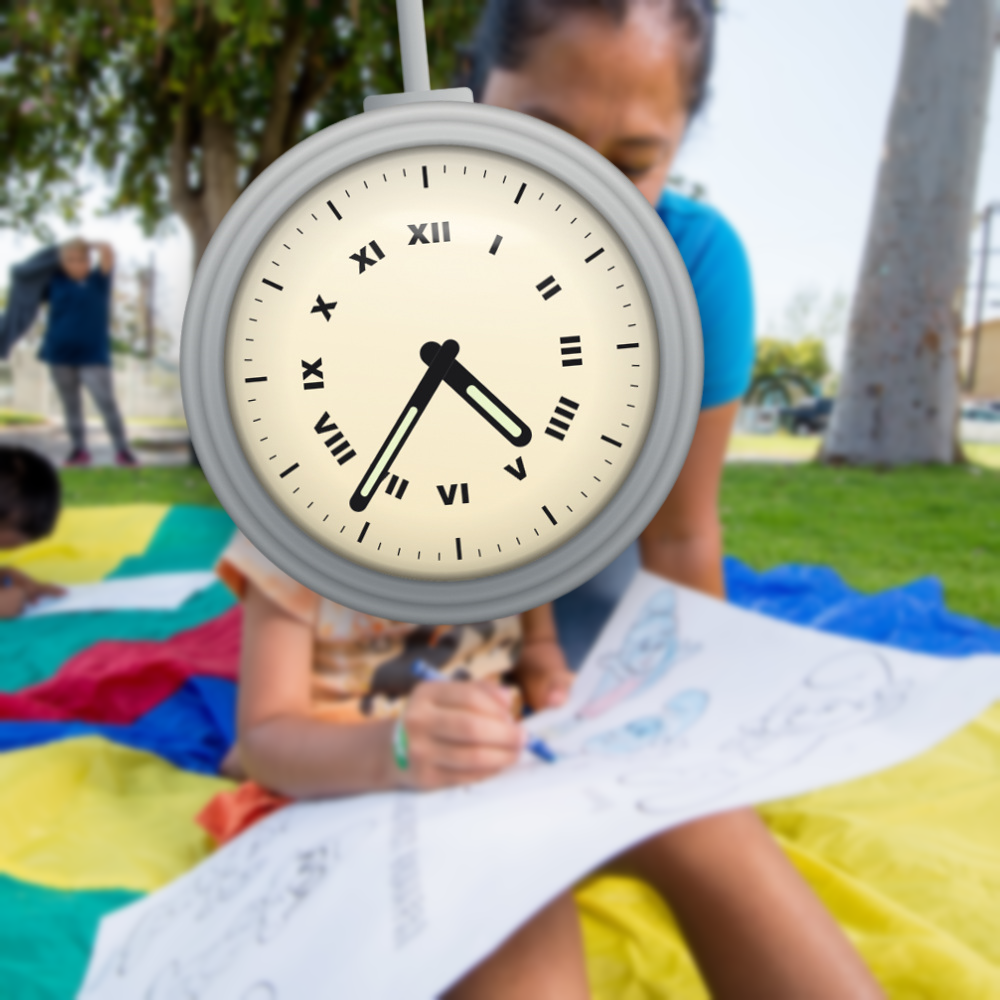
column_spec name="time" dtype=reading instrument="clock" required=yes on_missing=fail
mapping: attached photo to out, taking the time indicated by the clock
4:36
